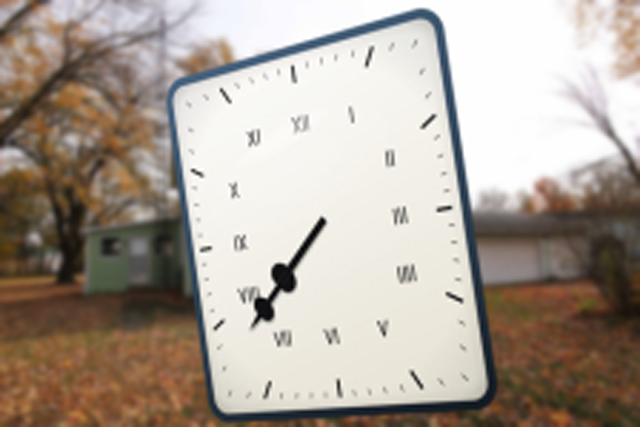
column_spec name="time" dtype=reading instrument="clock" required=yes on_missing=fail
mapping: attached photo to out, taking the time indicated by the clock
7:38
